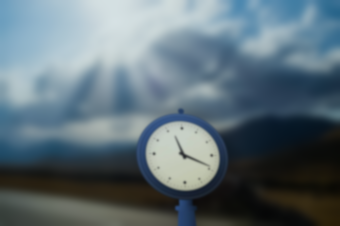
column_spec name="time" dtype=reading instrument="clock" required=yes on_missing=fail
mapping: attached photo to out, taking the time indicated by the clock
11:19
